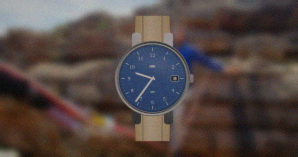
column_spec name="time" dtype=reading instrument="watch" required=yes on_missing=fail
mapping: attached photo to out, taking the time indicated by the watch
9:36
